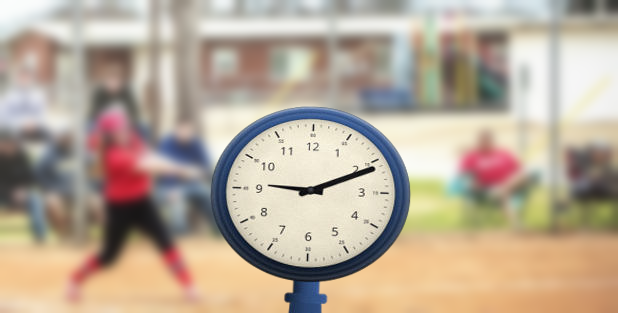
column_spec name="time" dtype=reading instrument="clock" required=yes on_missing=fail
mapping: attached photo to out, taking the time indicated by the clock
9:11
